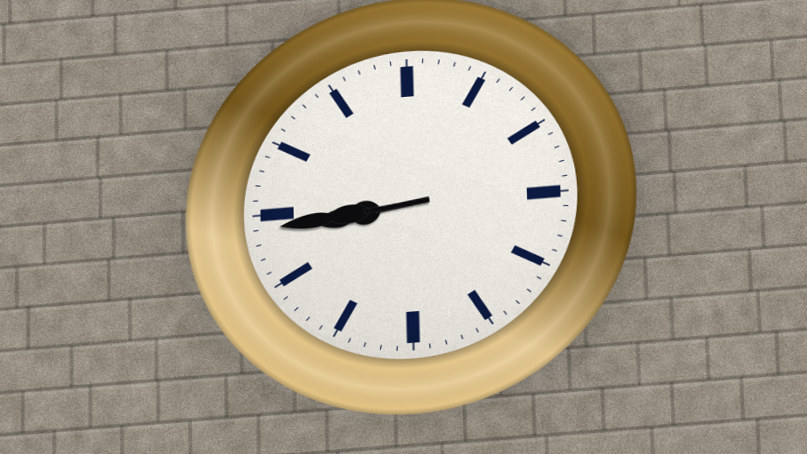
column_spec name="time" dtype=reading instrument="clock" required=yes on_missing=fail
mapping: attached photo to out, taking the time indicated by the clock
8:44
